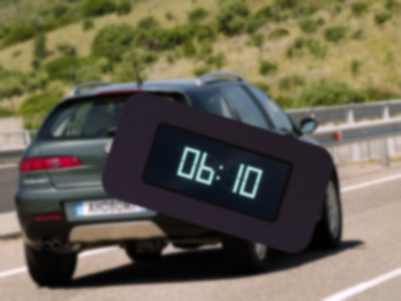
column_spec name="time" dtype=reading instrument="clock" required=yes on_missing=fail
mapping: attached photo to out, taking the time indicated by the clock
6:10
